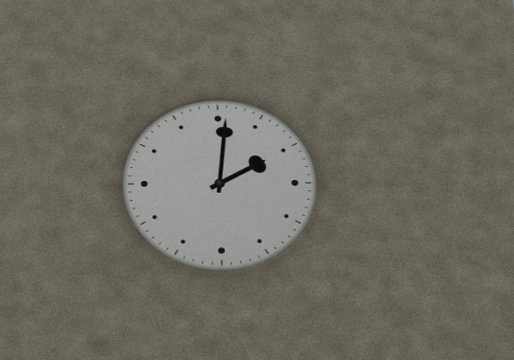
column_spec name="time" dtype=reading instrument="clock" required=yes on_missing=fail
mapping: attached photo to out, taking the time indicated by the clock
2:01
